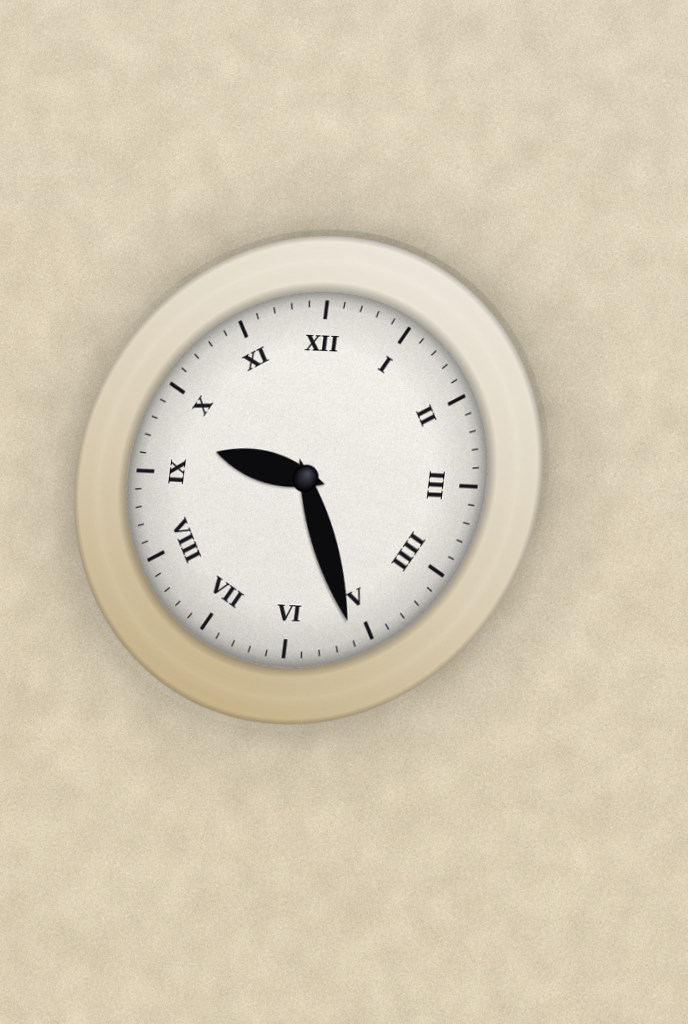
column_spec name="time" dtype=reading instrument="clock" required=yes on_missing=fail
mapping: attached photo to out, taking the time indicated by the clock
9:26
